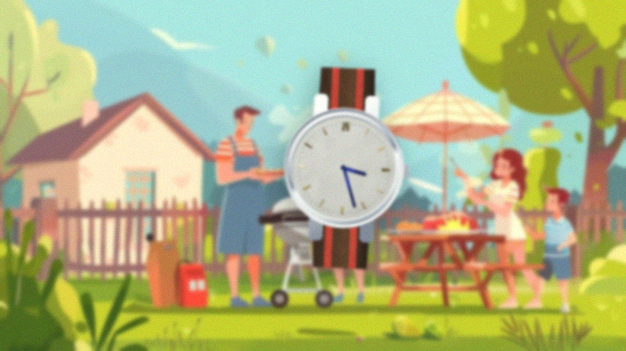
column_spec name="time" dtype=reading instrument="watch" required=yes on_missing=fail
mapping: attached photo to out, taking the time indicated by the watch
3:27
